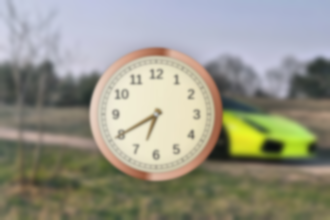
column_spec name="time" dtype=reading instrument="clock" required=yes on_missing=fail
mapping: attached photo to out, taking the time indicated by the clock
6:40
